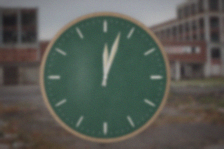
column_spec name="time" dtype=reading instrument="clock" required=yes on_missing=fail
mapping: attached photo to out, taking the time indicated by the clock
12:03
